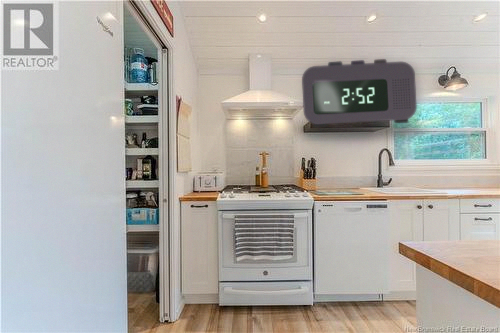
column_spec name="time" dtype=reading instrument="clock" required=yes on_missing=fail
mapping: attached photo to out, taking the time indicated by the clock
2:52
